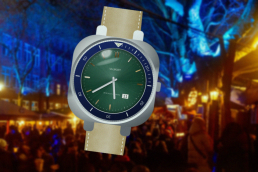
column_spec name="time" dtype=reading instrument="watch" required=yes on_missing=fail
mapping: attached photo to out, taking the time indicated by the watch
5:39
